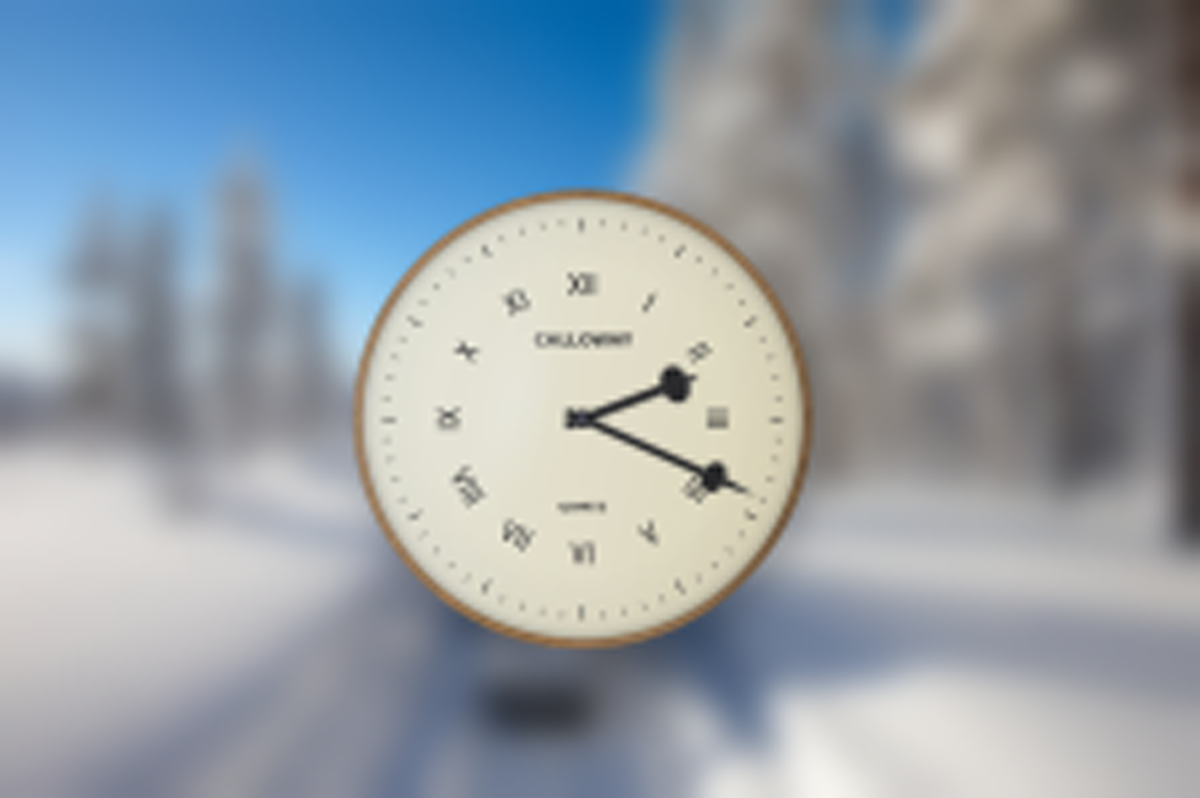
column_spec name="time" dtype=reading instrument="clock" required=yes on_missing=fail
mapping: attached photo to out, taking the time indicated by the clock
2:19
